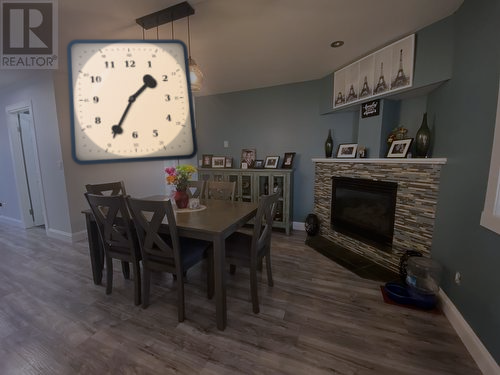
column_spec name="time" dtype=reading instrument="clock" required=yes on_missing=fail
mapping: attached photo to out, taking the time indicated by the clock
1:35
